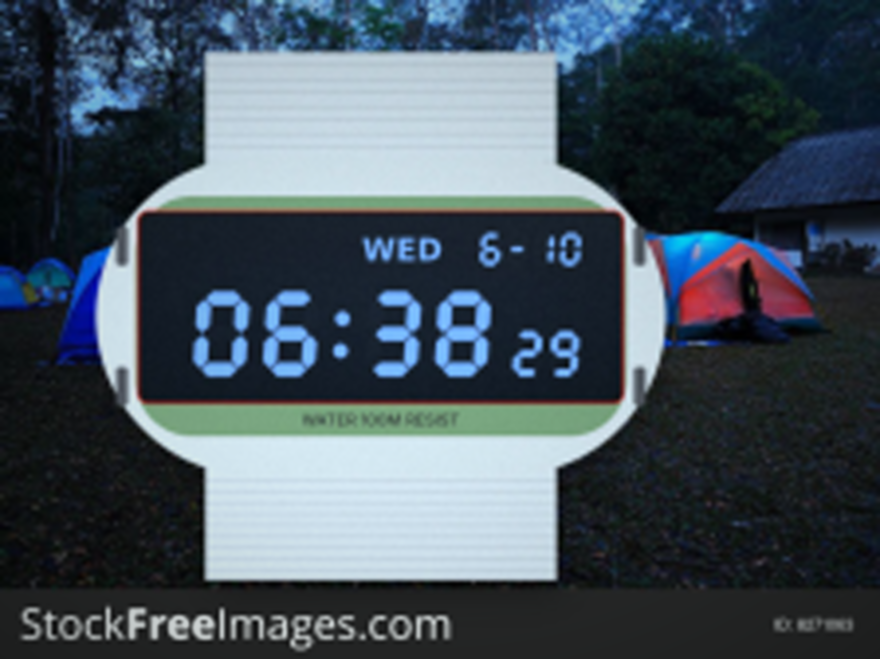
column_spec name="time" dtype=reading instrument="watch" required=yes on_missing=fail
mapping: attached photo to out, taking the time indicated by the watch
6:38:29
